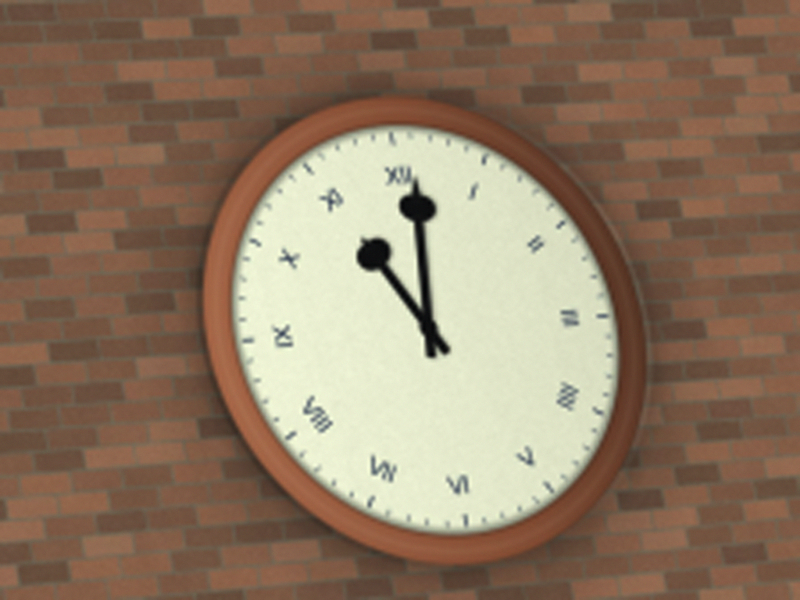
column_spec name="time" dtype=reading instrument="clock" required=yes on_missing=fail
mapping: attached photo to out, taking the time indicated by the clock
11:01
